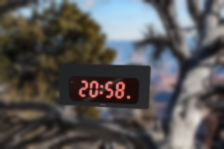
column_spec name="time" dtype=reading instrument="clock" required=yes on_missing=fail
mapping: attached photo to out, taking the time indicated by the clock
20:58
